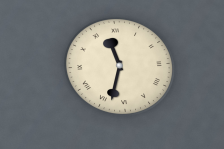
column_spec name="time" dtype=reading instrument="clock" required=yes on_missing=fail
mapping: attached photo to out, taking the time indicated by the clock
11:33
